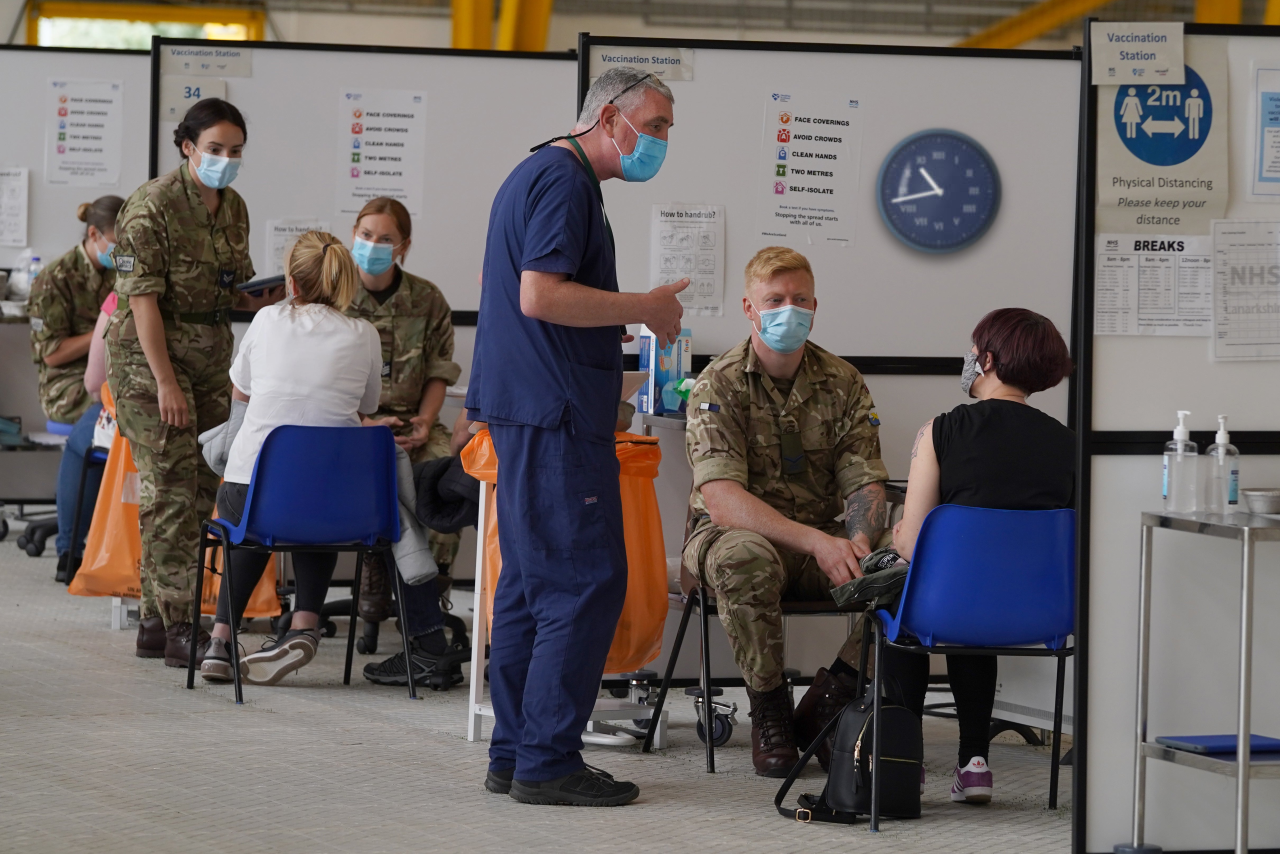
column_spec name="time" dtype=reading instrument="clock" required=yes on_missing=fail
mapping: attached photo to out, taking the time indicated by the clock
10:43
